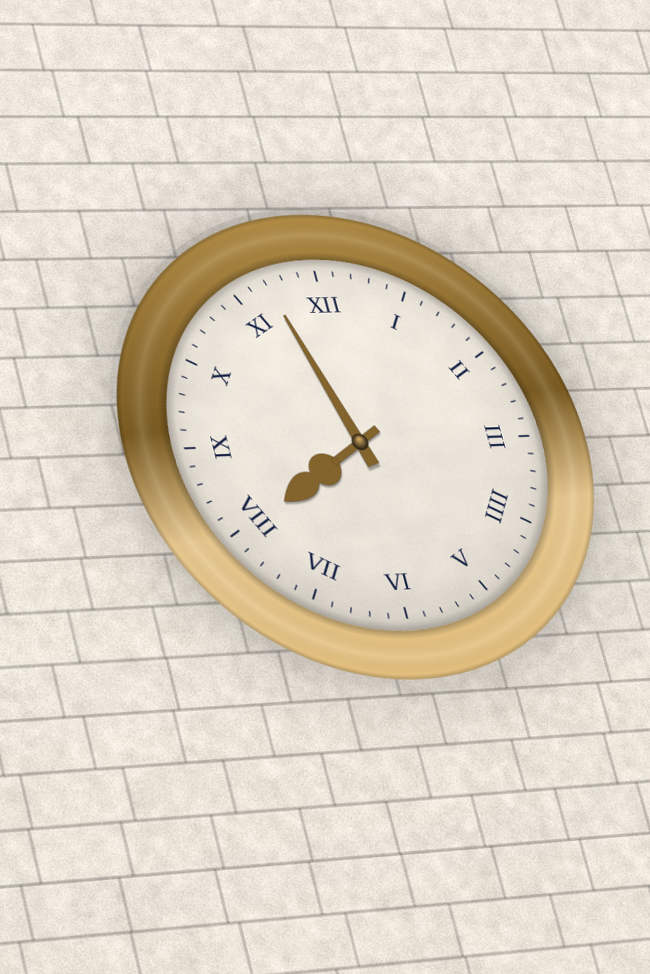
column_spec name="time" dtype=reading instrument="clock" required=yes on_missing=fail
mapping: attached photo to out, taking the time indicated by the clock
7:57
